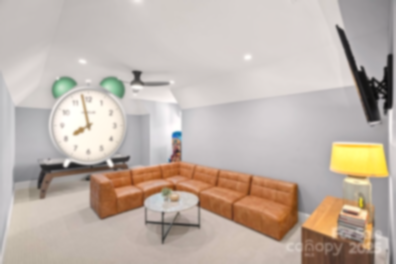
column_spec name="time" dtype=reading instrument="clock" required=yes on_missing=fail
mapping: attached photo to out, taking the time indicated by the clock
7:58
